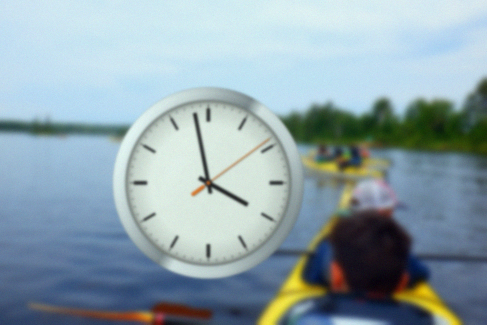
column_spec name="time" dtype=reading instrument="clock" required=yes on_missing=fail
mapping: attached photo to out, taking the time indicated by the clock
3:58:09
